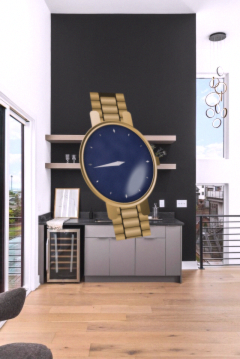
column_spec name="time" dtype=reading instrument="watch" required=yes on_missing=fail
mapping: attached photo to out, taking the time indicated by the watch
8:44
